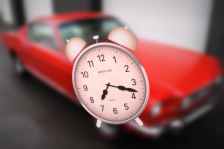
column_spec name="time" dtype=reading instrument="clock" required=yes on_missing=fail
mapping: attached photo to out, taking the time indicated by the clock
7:18
